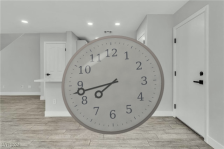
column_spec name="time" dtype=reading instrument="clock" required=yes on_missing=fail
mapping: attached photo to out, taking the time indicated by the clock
7:43
